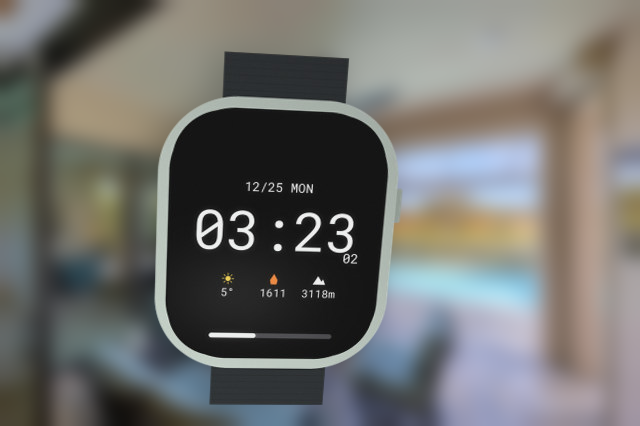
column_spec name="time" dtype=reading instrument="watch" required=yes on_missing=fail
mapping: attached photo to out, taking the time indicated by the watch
3:23:02
